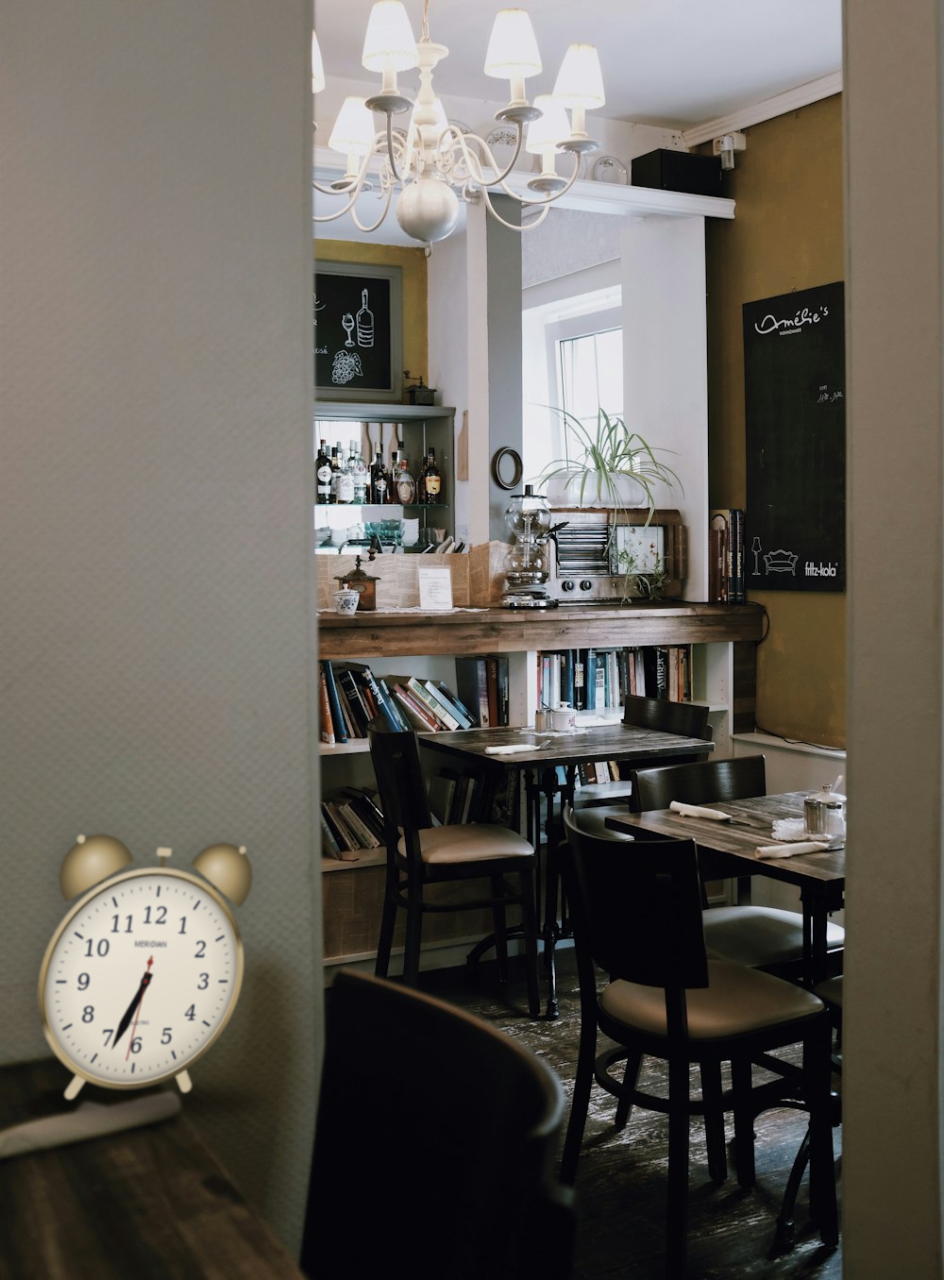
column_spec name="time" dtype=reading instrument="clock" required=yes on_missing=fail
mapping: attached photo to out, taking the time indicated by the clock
6:33:31
